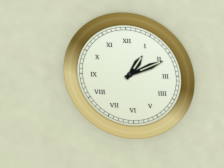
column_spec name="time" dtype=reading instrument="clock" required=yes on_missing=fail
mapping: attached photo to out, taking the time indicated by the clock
1:11
